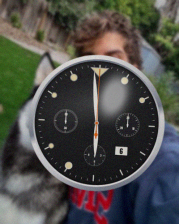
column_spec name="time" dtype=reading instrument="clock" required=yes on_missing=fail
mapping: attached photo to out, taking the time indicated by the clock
5:59
